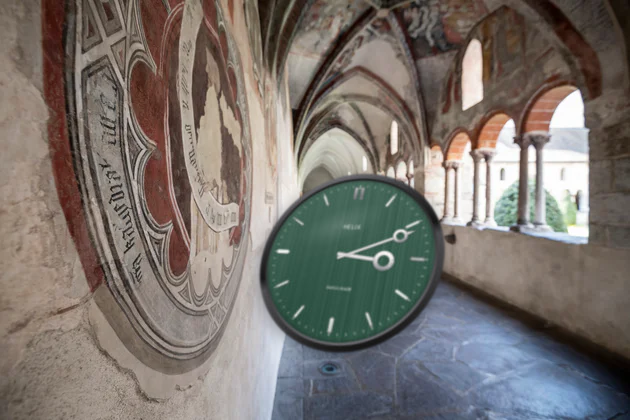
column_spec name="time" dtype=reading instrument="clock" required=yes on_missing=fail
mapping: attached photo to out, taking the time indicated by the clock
3:11
